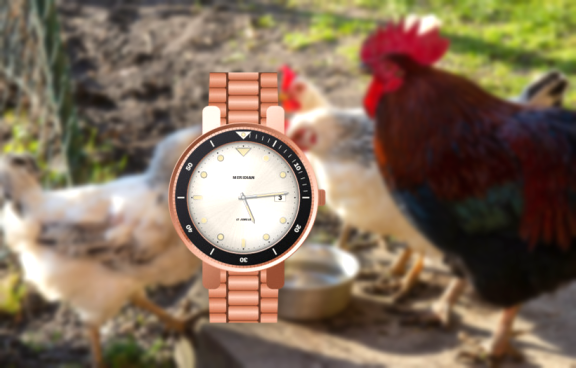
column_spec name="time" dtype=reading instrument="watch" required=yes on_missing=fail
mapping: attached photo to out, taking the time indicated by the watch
5:14
